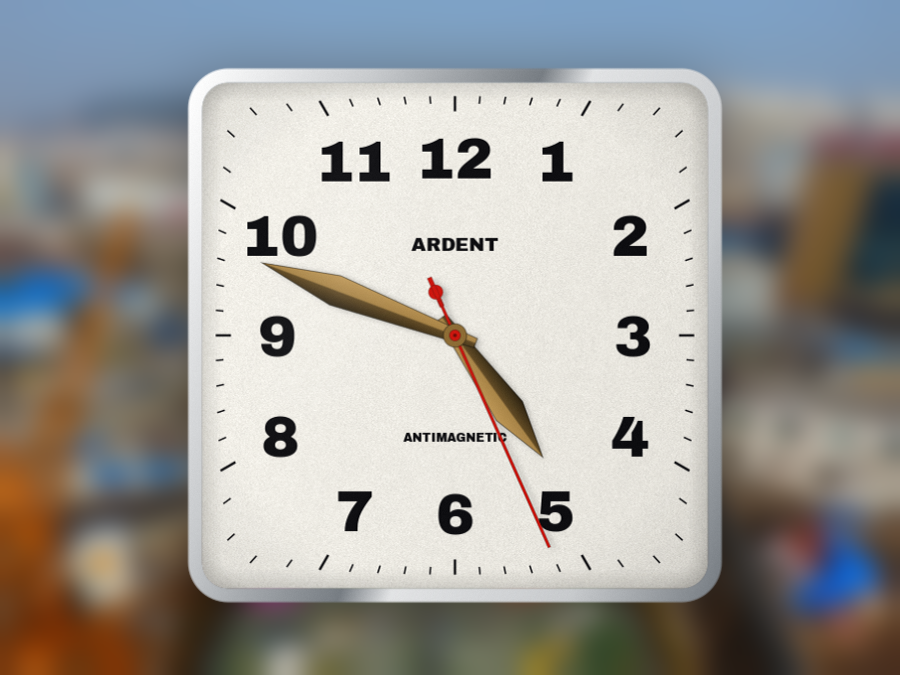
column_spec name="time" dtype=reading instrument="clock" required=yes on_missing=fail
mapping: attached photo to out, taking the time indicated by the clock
4:48:26
